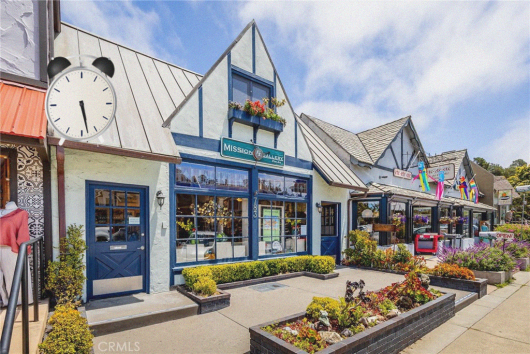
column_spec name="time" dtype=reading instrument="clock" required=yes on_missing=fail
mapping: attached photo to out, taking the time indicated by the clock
5:28
